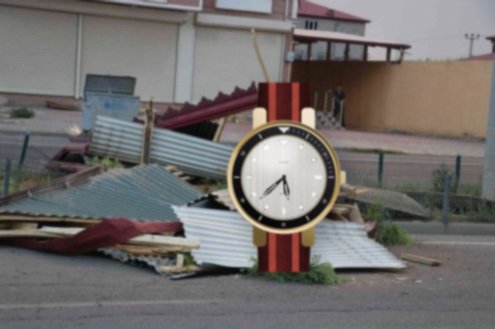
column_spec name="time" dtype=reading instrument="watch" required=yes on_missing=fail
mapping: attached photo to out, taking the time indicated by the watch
5:38
